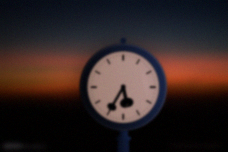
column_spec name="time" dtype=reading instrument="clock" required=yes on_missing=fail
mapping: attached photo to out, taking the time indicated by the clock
5:35
